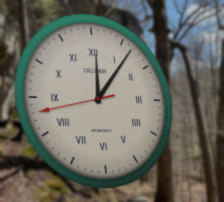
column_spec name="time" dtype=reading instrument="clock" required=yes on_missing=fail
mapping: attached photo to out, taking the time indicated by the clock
12:06:43
